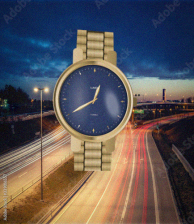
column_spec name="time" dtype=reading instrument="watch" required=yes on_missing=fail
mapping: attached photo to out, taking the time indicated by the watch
12:40
